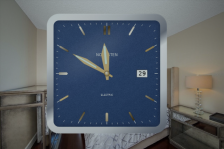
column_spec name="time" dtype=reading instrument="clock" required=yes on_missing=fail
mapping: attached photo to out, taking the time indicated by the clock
11:50
